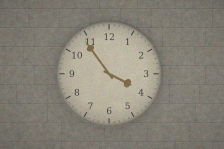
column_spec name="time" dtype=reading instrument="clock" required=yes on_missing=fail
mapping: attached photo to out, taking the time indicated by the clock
3:54
